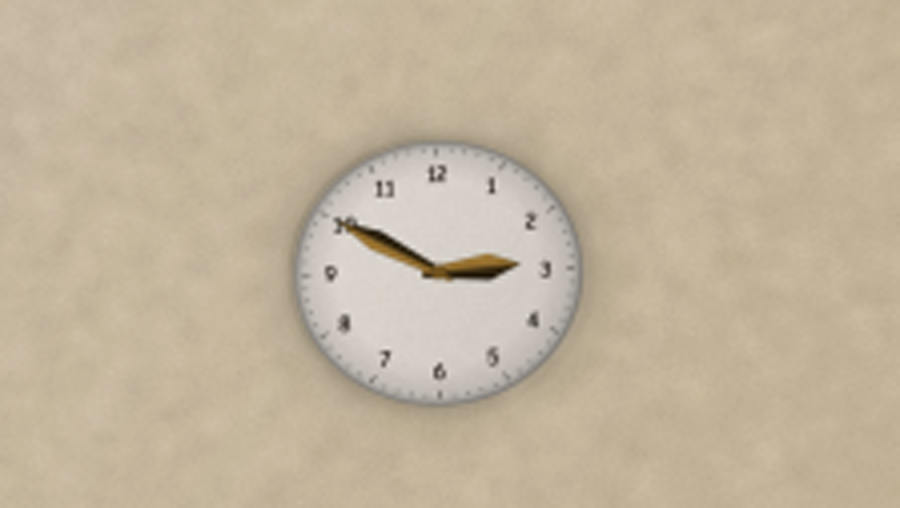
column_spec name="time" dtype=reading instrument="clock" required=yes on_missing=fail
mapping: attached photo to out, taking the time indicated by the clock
2:50
